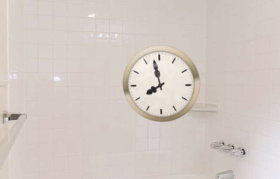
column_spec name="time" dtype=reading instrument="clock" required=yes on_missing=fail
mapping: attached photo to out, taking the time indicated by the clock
7:58
